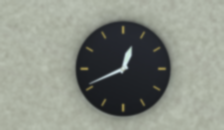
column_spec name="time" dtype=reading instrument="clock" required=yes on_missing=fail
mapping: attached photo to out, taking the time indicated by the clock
12:41
